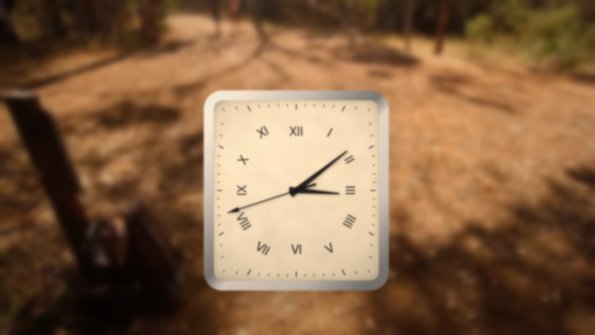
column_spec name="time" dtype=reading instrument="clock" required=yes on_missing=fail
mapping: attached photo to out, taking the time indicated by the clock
3:08:42
